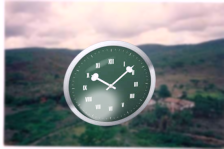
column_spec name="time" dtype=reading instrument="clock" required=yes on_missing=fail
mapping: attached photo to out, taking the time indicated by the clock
10:08
